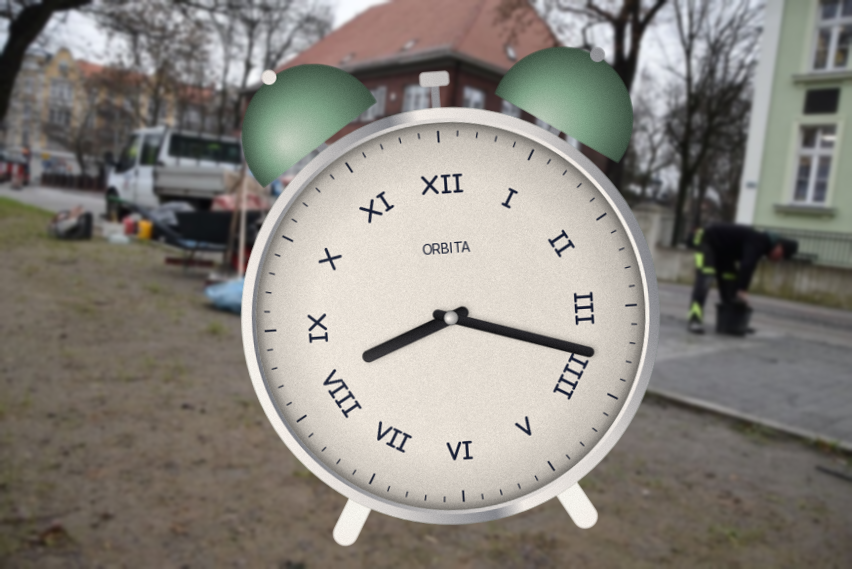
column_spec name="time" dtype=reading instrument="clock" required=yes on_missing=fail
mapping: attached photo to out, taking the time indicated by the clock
8:18
